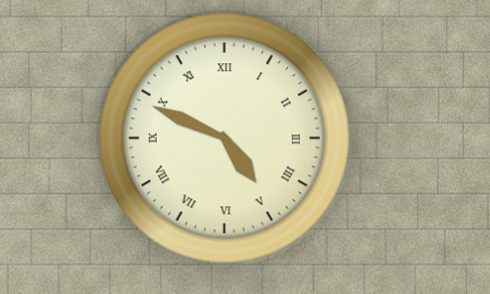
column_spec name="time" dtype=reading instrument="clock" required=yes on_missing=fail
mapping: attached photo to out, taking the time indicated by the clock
4:49
